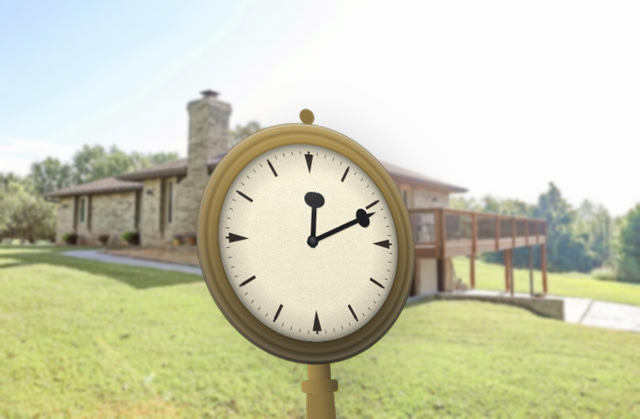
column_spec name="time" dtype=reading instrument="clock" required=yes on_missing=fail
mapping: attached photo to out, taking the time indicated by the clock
12:11
